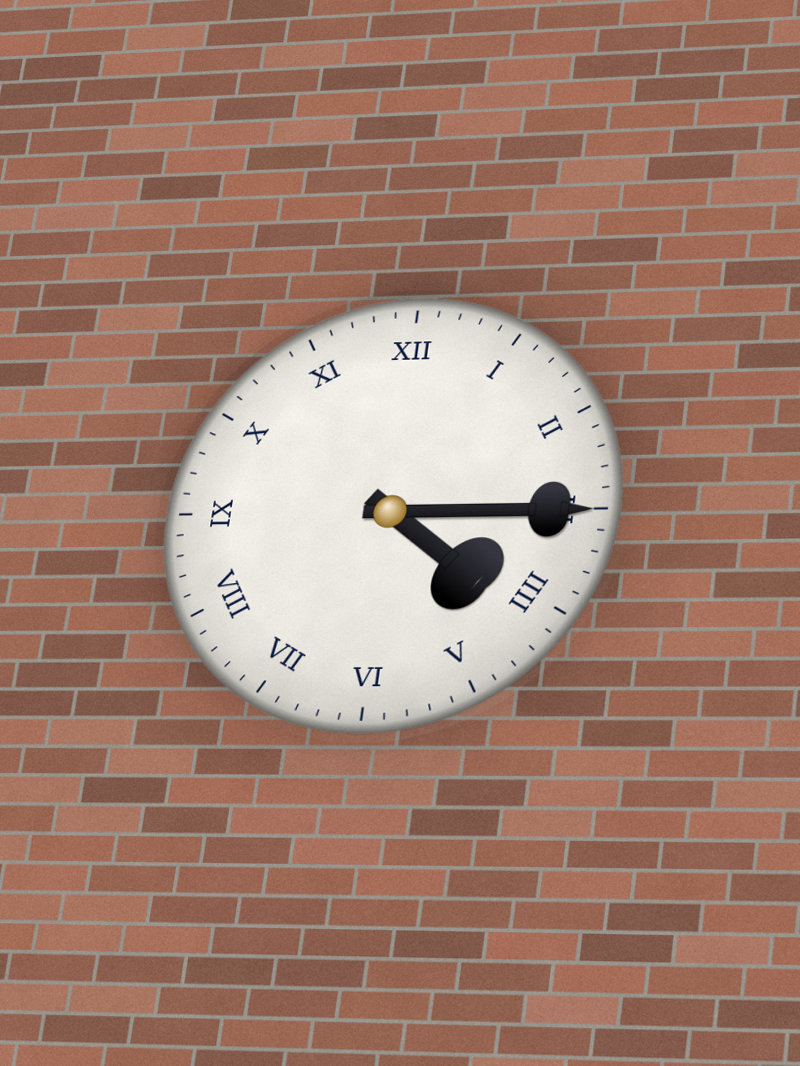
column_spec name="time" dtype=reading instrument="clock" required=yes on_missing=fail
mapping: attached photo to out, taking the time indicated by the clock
4:15
